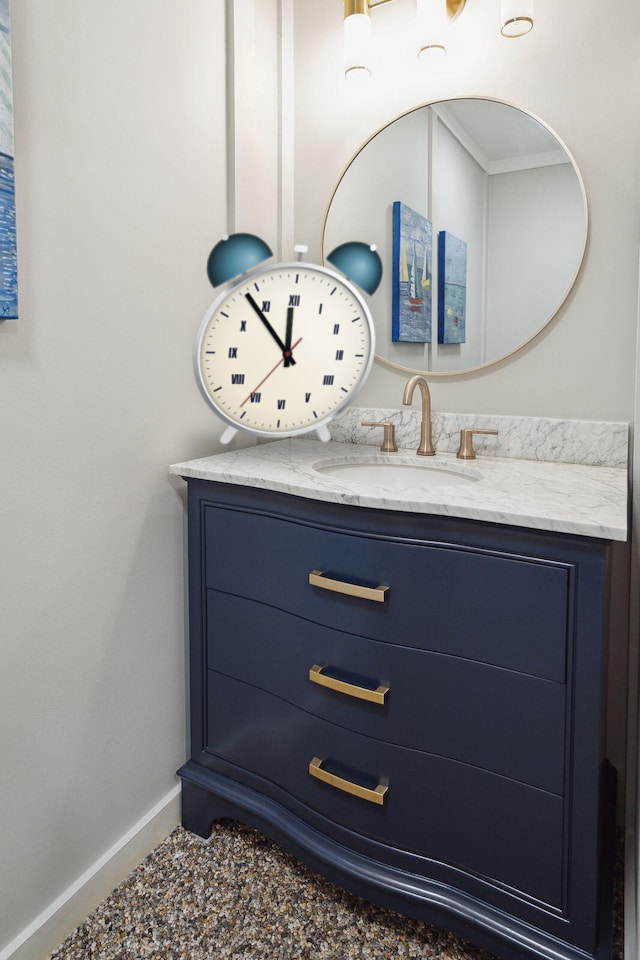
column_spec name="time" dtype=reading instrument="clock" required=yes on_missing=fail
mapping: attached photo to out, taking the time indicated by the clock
11:53:36
